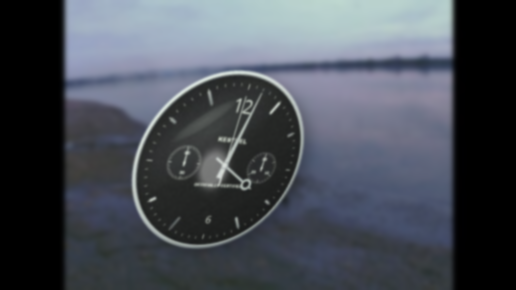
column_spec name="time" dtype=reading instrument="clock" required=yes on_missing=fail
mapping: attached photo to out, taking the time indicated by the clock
4:02
